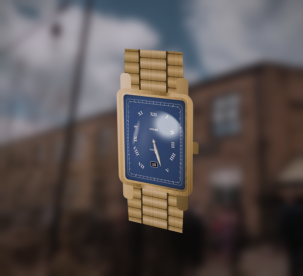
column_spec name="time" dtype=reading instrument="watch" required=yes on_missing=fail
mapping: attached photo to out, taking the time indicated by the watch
5:27
